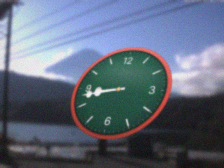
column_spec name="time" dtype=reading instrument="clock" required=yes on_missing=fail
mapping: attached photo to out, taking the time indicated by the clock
8:43
